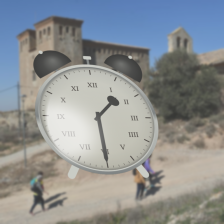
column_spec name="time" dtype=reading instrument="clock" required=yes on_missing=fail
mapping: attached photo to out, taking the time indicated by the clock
1:30
